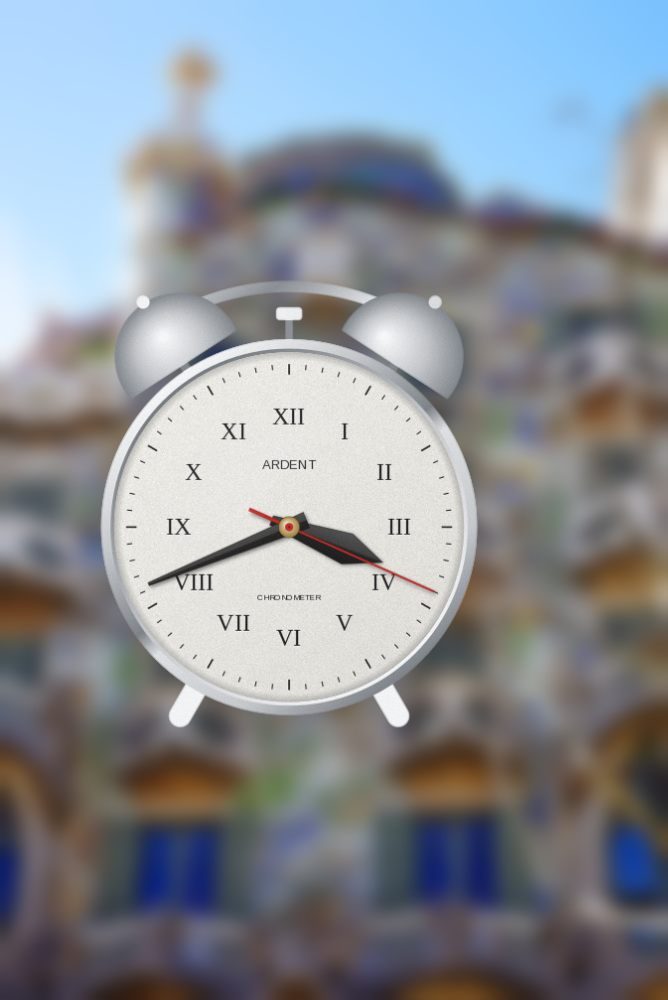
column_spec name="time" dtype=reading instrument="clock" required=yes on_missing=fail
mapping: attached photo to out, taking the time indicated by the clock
3:41:19
